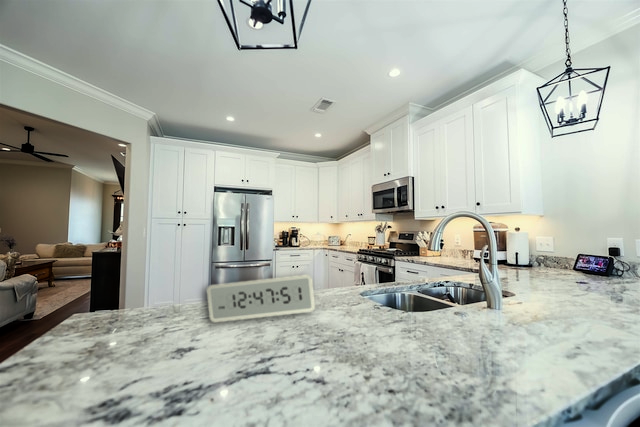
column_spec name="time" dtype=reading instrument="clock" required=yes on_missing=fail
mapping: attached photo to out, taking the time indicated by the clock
12:47:51
